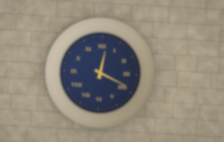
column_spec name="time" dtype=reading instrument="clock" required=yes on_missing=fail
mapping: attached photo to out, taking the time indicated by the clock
12:19
